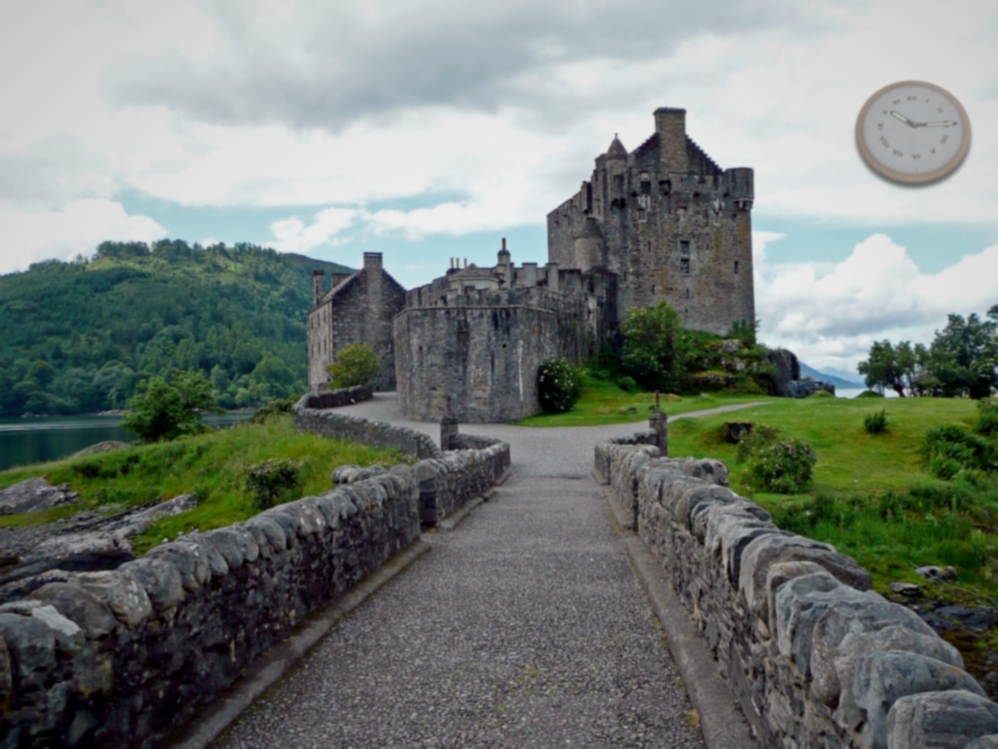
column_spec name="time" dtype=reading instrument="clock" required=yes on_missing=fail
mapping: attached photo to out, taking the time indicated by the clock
10:15
